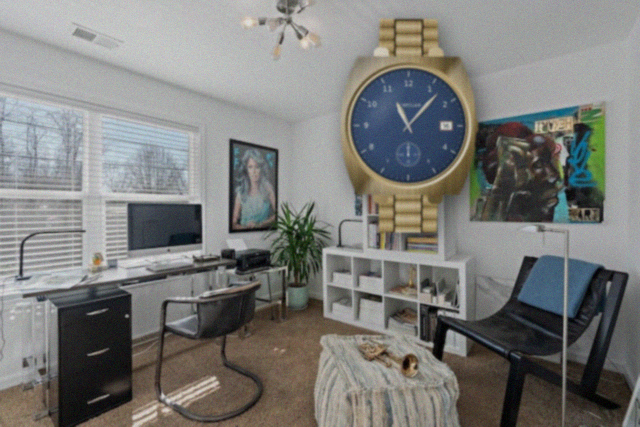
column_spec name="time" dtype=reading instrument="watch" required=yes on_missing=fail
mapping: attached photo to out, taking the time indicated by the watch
11:07
